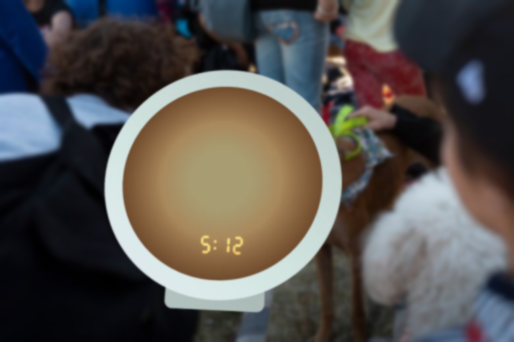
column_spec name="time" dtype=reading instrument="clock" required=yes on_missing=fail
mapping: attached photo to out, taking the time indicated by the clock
5:12
